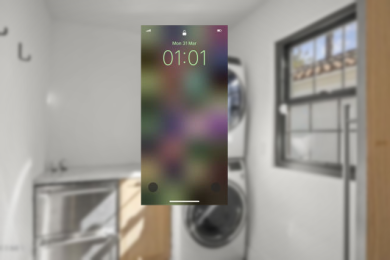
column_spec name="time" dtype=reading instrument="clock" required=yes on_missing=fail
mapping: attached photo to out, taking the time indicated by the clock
1:01
